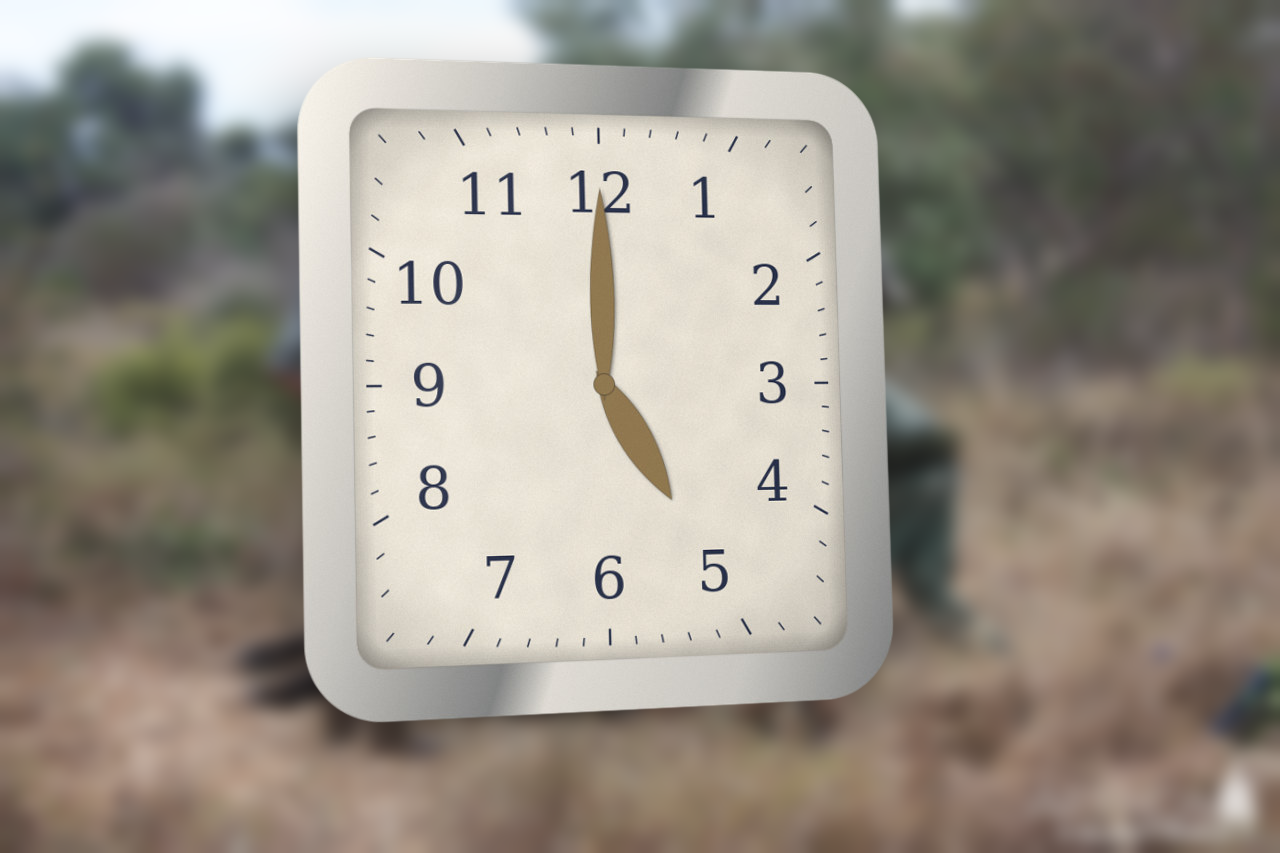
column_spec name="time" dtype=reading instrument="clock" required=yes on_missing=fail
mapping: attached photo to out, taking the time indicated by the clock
5:00
